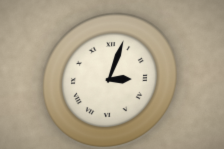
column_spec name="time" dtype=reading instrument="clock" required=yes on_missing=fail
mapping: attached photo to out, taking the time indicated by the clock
3:03
